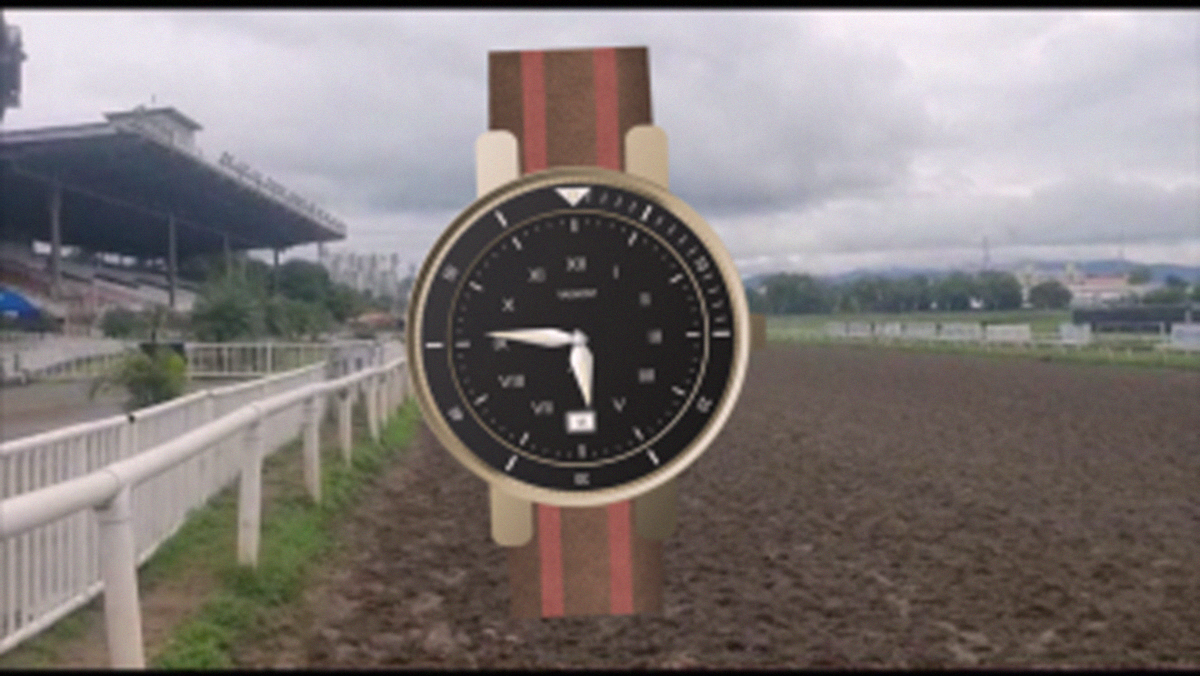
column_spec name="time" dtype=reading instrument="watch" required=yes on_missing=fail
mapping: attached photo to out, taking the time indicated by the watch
5:46
